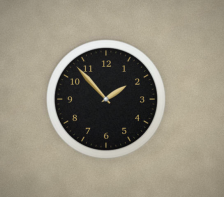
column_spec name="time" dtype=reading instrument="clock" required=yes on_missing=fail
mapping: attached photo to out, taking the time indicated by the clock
1:53
